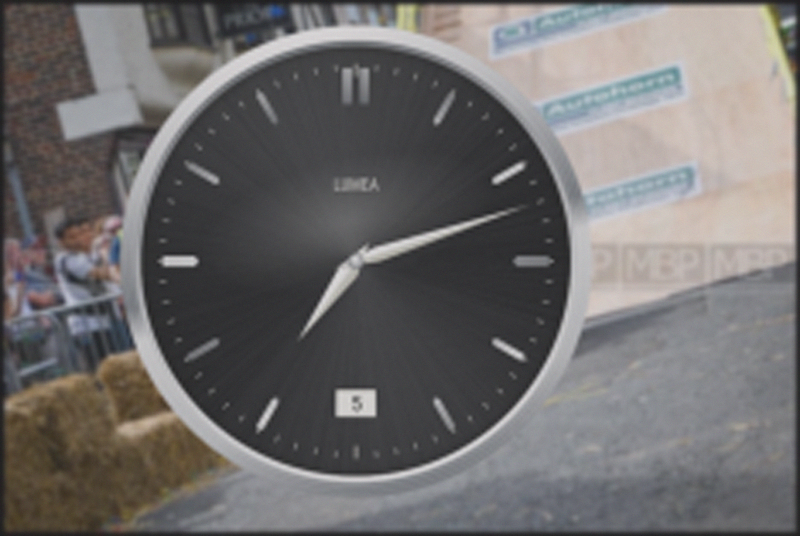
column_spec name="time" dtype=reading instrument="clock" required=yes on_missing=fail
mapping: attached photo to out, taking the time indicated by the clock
7:12
